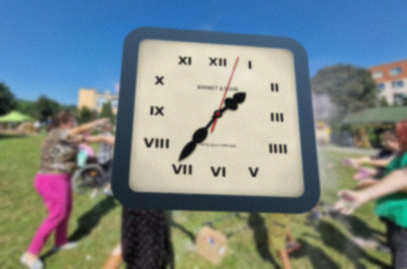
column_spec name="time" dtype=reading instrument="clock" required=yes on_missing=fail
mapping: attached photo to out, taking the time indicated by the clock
1:36:03
